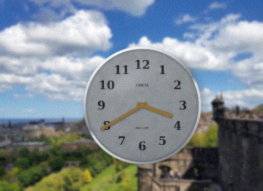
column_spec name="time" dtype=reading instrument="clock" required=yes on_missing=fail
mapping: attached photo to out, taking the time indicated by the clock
3:40
